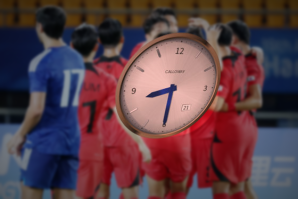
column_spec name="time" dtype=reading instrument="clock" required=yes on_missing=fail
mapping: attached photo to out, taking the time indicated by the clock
8:30
